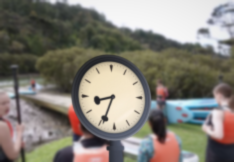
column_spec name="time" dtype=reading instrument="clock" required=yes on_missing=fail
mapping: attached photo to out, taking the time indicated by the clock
8:34
